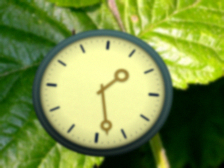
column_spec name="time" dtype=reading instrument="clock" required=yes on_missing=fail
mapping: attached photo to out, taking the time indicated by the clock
1:28
